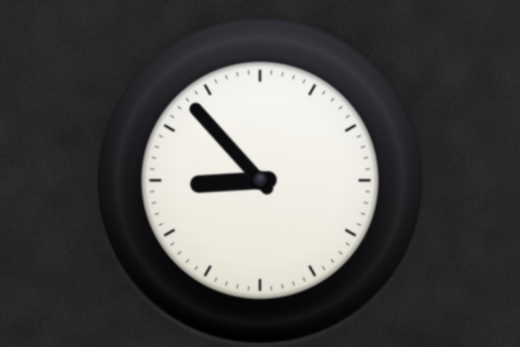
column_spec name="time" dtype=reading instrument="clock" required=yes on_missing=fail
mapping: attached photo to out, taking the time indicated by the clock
8:53
